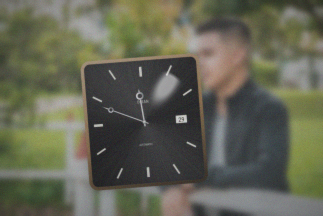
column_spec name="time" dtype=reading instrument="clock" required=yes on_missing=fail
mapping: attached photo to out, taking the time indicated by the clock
11:49
